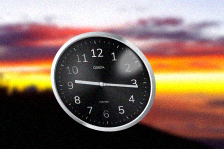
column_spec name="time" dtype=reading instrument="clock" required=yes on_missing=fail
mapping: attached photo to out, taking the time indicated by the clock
9:16
